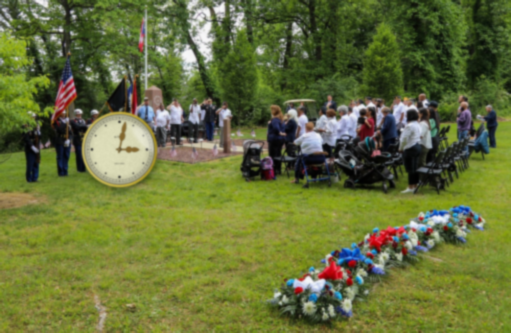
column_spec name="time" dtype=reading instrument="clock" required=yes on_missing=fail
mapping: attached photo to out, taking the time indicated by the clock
3:02
